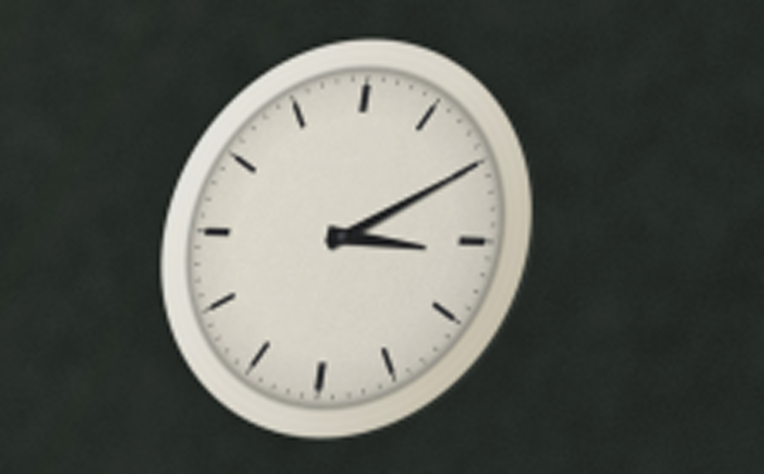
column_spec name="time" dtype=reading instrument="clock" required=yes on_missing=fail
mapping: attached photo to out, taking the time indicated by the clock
3:10
